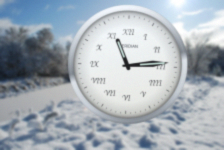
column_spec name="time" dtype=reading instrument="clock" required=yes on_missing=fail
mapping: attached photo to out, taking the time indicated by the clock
11:14
